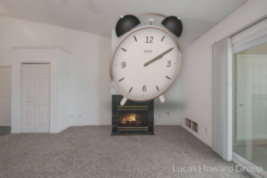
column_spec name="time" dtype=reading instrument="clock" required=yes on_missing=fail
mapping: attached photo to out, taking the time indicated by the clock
2:10
